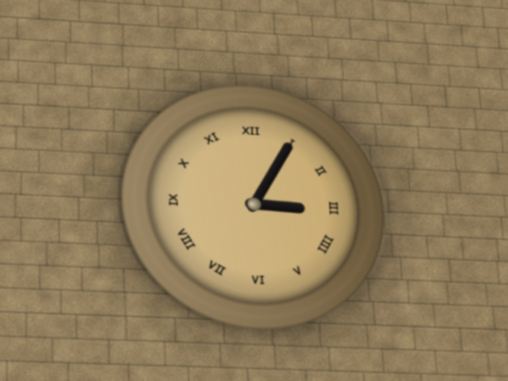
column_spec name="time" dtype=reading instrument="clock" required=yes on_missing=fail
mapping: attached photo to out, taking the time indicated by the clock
3:05
